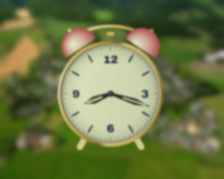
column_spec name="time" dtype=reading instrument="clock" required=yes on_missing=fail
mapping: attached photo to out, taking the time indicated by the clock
8:18
